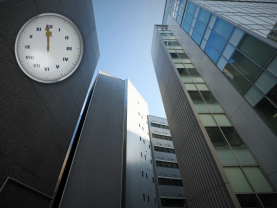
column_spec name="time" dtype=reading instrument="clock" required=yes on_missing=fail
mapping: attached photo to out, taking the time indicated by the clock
11:59
